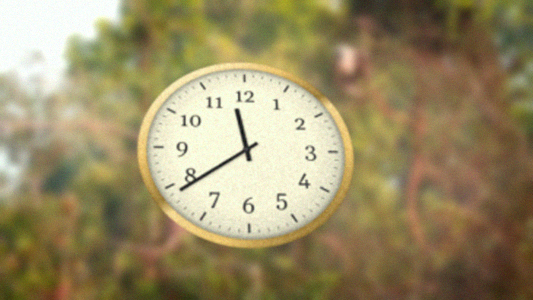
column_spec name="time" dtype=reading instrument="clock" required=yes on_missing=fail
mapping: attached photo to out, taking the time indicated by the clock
11:39
